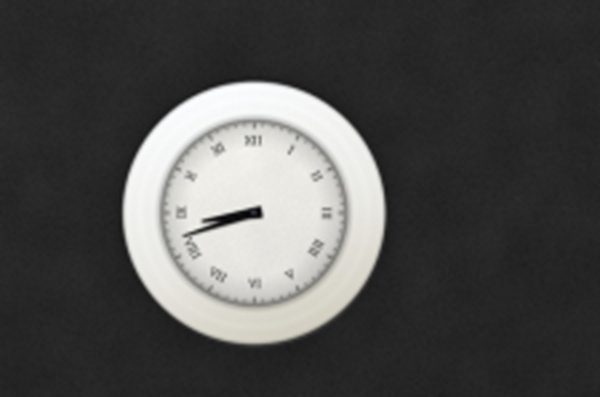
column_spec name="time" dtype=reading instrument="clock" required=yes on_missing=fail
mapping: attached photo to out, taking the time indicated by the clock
8:42
